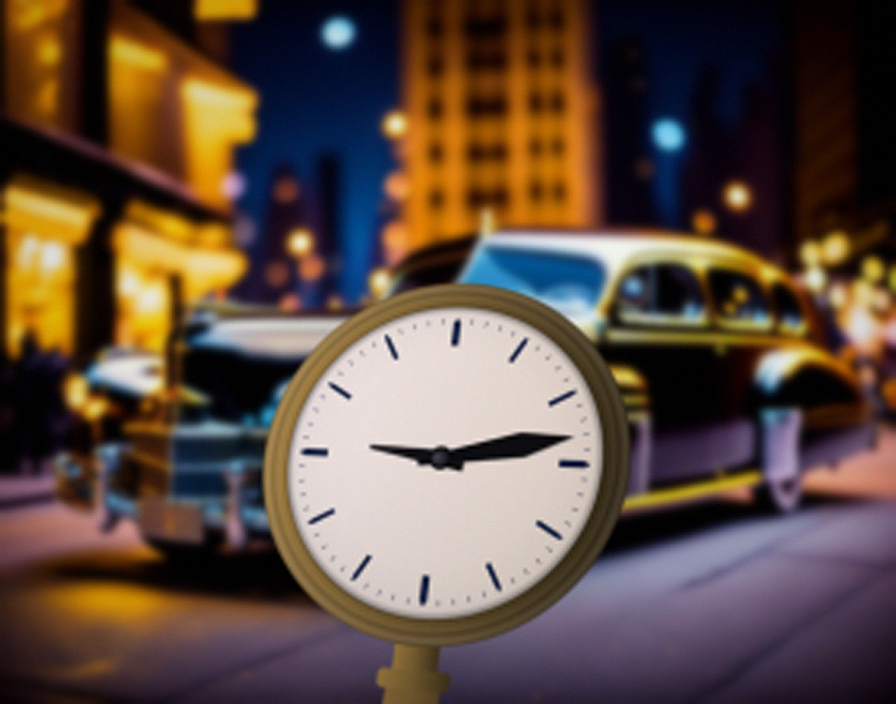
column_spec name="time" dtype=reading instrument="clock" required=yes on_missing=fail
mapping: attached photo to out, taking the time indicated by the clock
9:13
